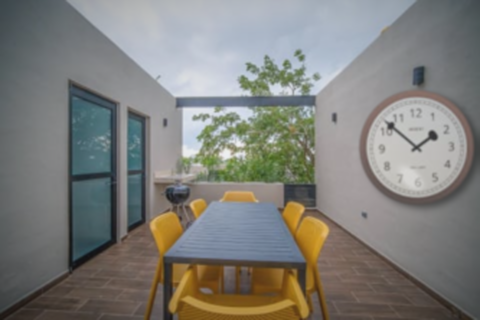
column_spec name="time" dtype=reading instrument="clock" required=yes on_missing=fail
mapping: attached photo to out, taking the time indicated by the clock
1:52
